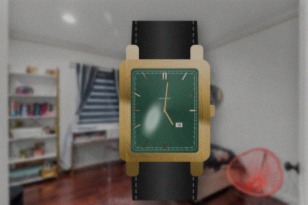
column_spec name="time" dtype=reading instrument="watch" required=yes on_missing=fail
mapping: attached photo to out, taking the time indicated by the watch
5:01
